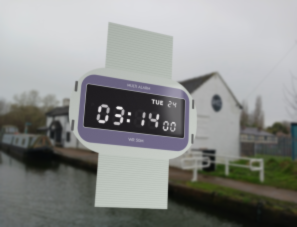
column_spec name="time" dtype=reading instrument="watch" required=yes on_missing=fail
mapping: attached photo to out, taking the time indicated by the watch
3:14:00
